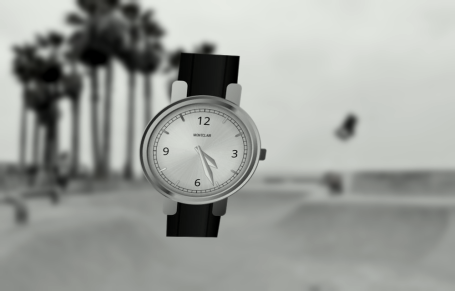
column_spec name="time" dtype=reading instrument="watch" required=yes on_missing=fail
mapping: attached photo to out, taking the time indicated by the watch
4:26
